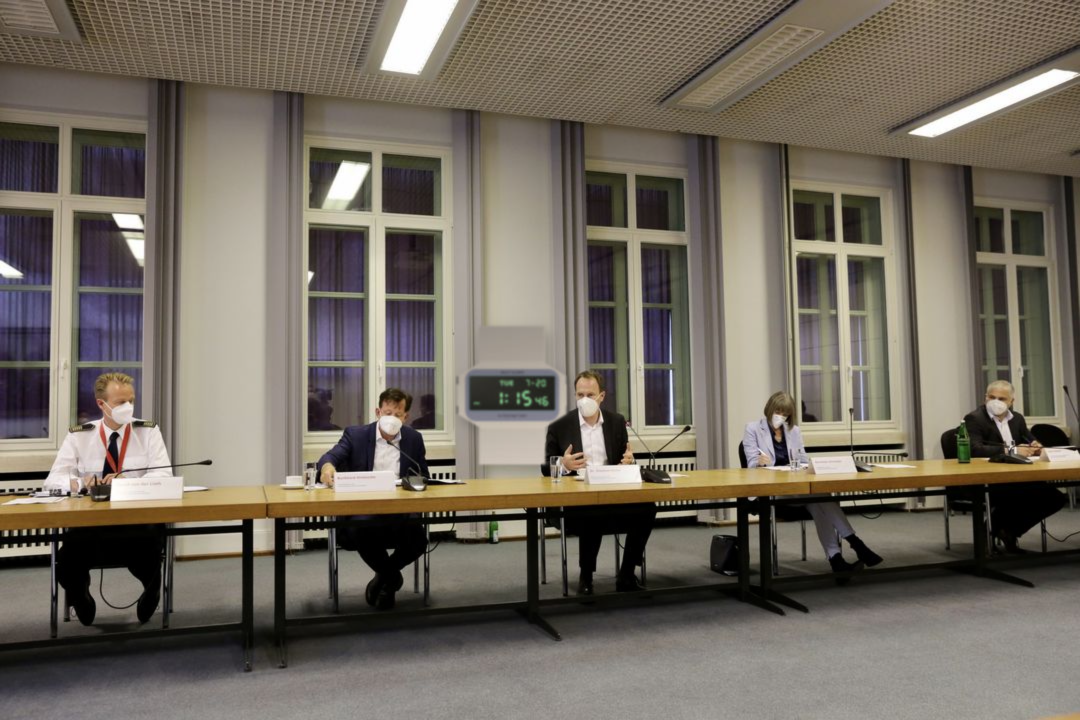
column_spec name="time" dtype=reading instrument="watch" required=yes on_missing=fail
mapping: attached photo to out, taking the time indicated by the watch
1:15
